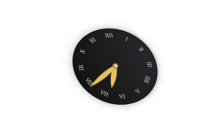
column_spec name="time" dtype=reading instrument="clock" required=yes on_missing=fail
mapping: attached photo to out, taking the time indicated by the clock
6:39
